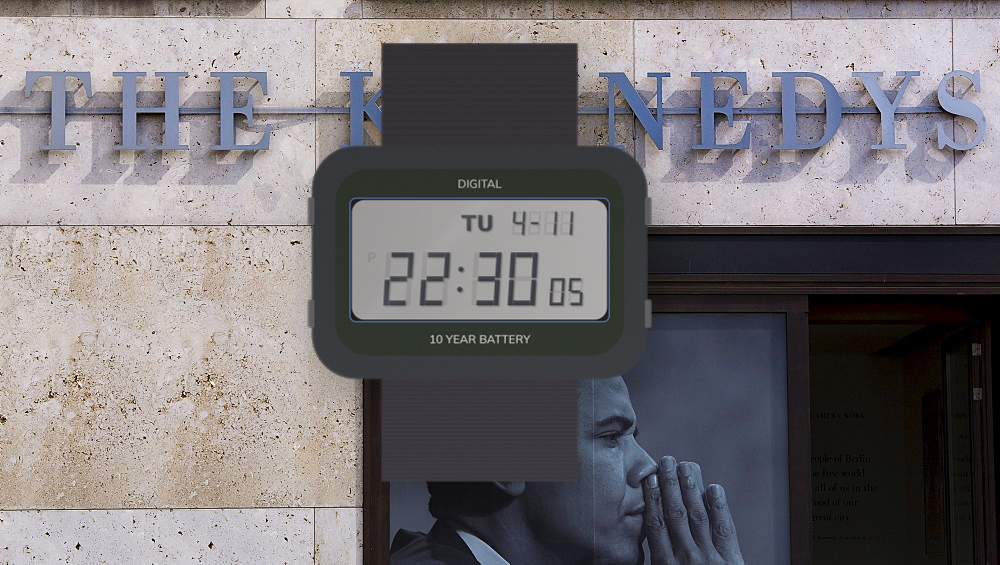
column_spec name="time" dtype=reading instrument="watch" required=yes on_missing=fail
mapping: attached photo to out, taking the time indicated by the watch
22:30:05
